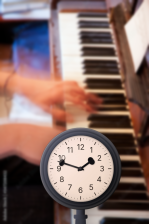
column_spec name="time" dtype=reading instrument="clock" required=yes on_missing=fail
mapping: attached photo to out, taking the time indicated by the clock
1:48
